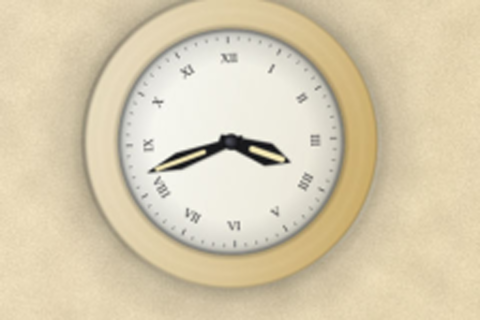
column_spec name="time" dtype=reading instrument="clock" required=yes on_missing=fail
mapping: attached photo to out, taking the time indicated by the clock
3:42
